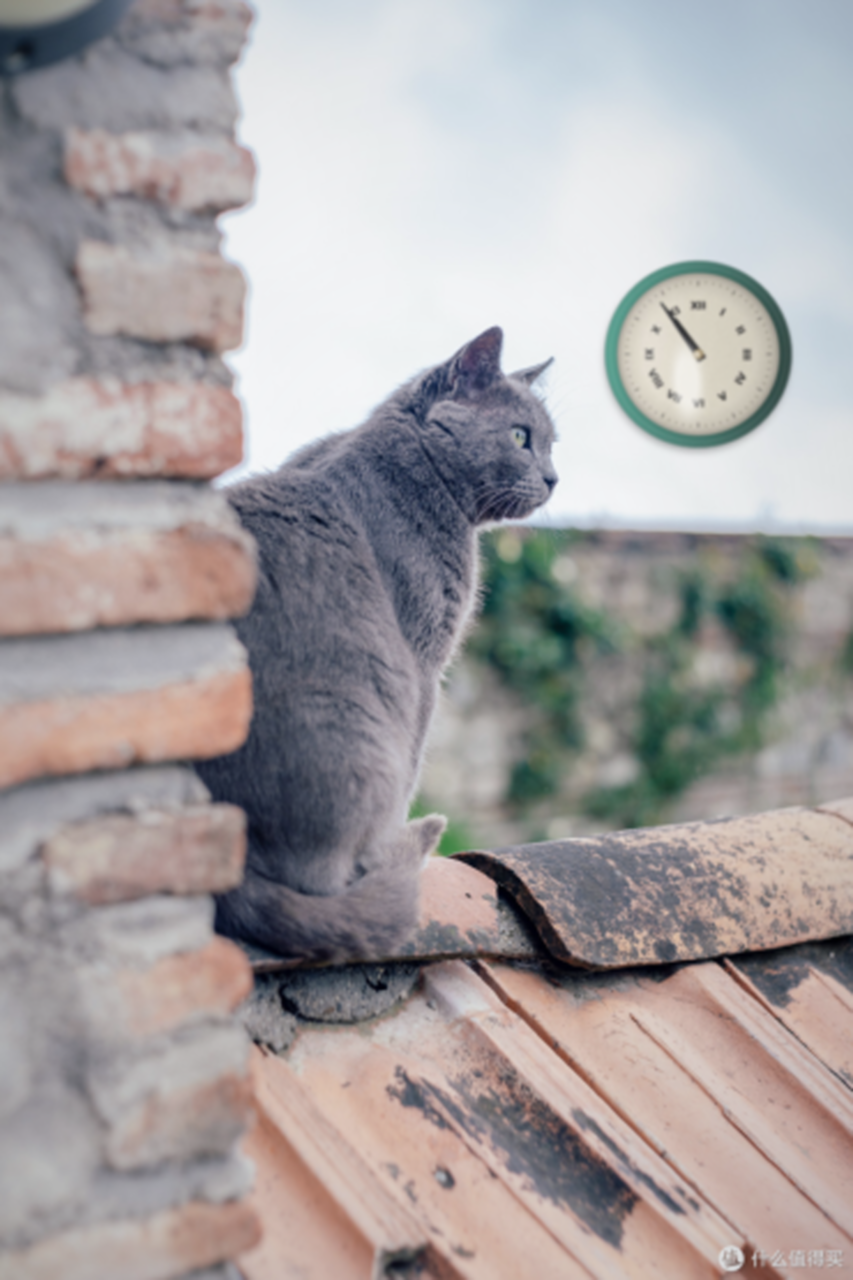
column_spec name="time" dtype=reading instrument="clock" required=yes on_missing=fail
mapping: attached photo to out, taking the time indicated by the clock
10:54
